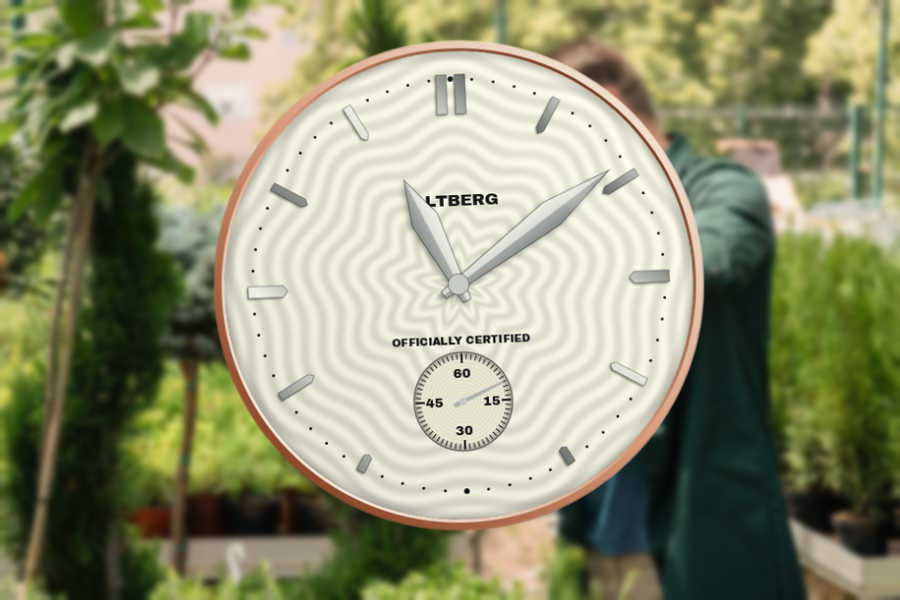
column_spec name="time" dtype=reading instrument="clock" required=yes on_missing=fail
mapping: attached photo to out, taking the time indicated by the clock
11:09:11
